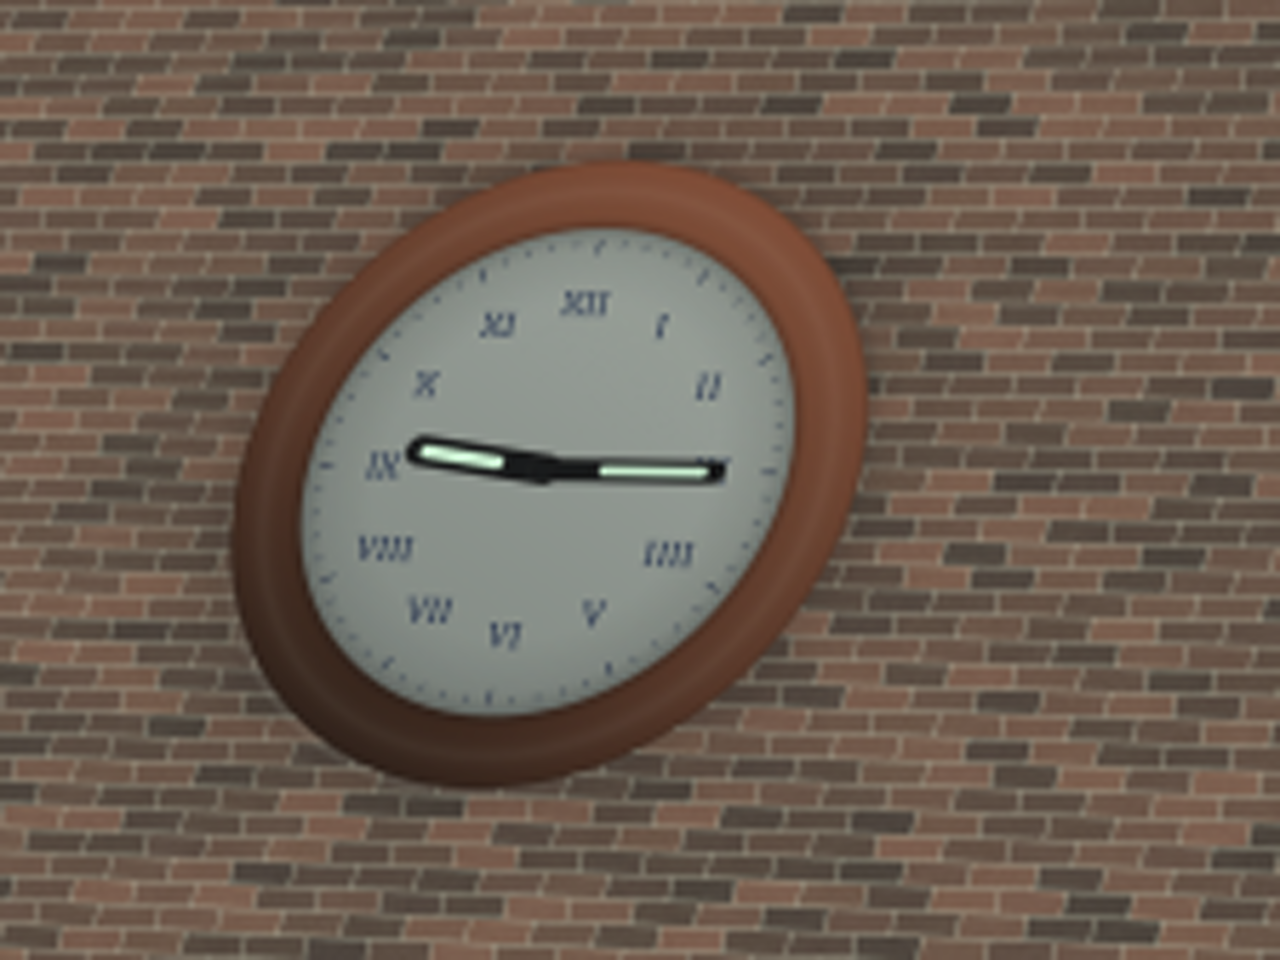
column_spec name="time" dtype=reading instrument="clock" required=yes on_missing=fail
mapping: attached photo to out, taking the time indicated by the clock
9:15
